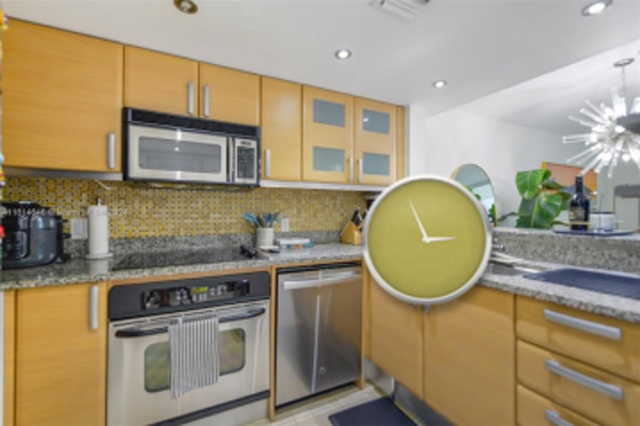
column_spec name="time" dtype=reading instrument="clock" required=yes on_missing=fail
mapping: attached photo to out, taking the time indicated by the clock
2:56
